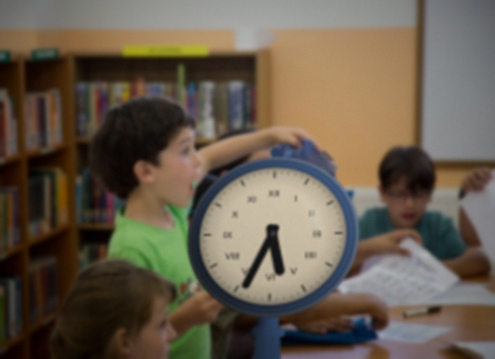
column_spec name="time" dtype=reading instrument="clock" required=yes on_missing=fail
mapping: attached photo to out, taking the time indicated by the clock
5:34
